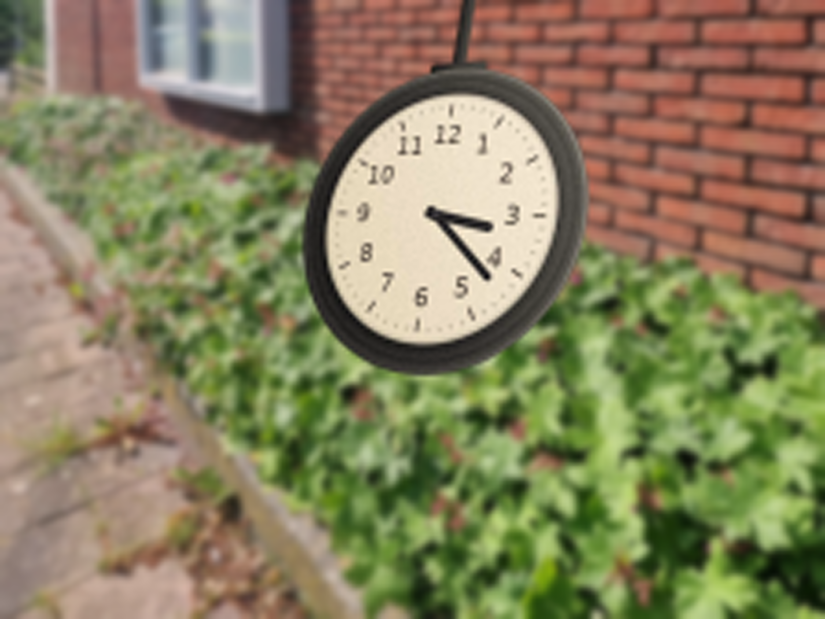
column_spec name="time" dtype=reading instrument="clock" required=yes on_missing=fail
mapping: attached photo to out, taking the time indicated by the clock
3:22
